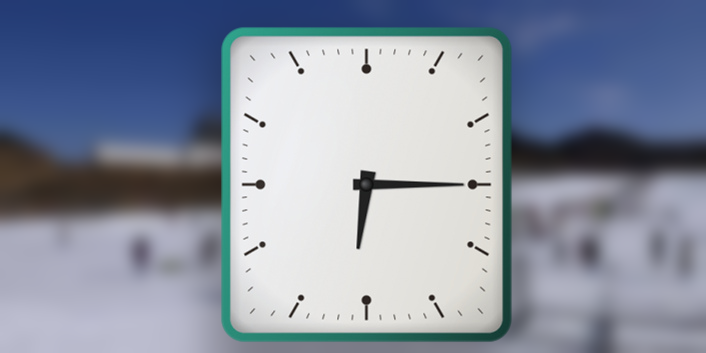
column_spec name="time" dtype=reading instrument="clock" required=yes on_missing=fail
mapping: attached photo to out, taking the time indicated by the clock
6:15
